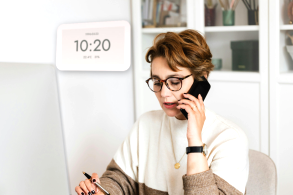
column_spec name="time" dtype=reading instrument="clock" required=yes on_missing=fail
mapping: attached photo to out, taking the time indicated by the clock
10:20
